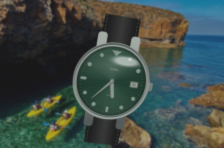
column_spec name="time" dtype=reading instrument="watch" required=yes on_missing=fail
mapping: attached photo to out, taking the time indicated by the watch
5:37
